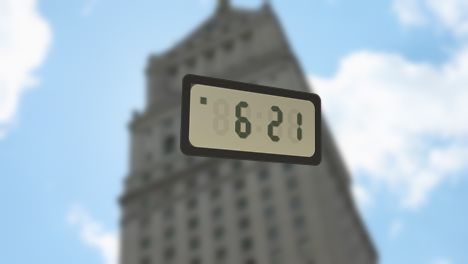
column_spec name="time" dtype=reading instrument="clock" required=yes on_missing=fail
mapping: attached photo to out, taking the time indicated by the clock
6:21
